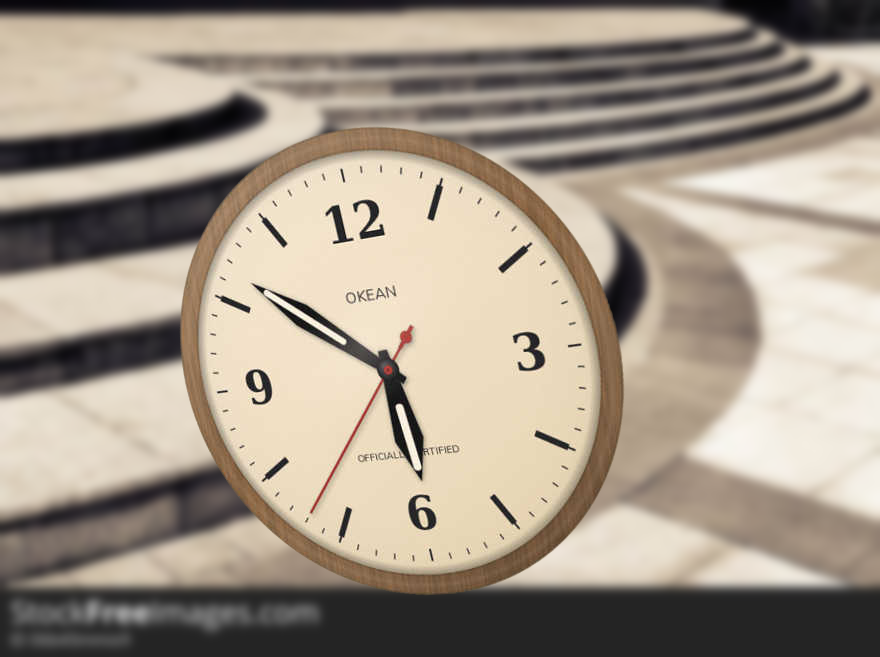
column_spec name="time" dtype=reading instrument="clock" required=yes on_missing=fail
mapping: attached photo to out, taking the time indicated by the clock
5:51:37
